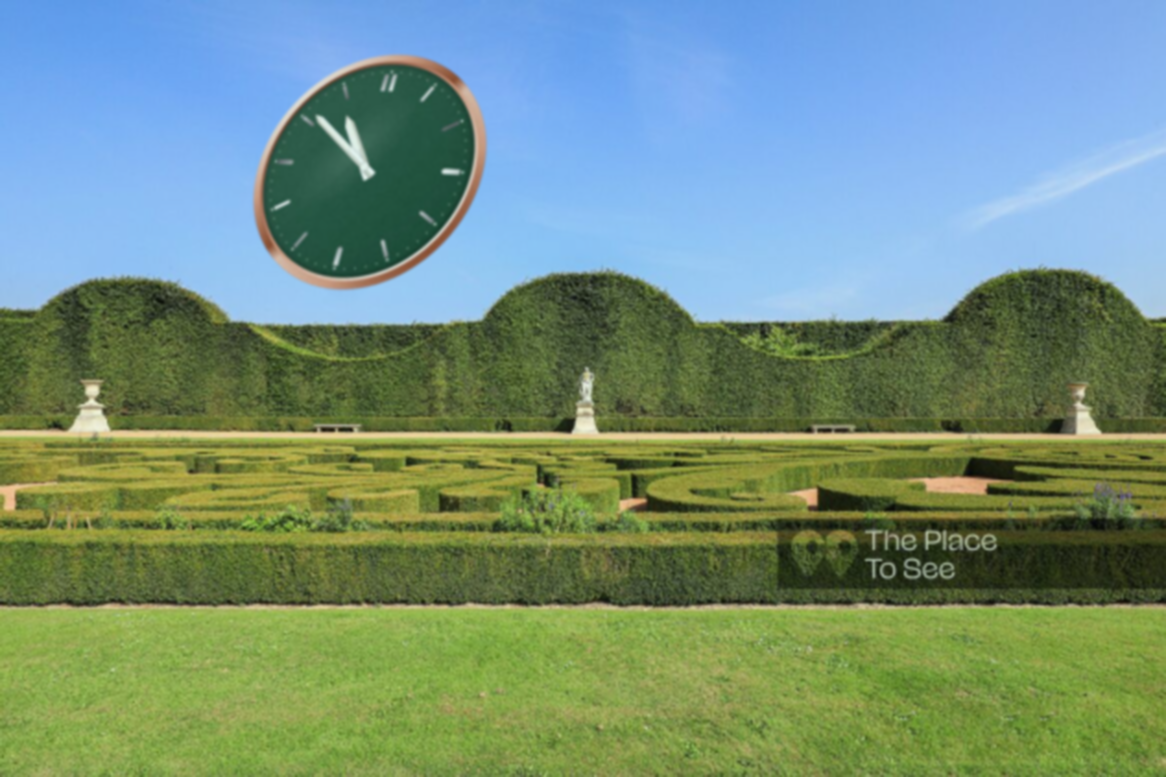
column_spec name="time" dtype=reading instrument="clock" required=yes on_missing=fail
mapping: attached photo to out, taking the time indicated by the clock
10:51
